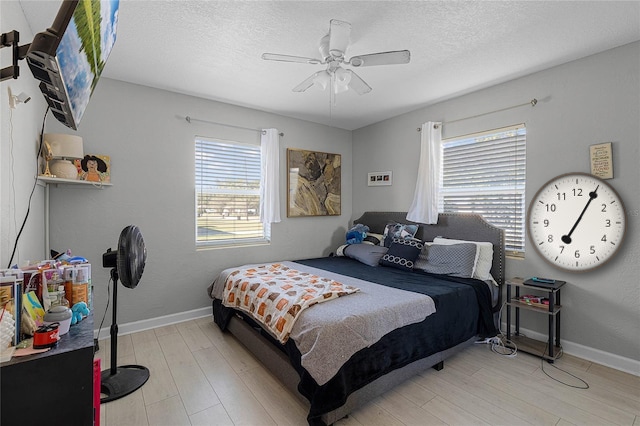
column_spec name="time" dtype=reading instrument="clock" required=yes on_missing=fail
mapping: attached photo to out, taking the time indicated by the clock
7:05
